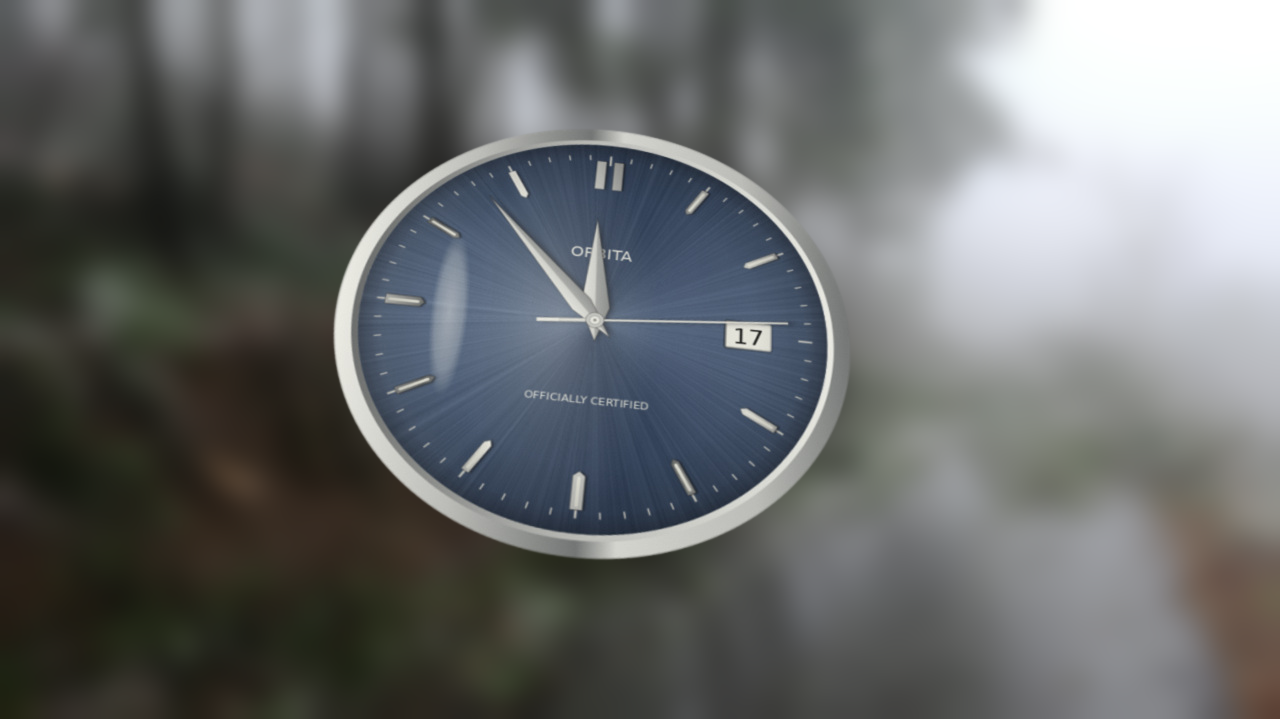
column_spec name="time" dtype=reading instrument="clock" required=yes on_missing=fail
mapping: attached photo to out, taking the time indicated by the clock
11:53:14
